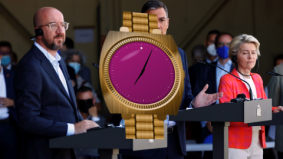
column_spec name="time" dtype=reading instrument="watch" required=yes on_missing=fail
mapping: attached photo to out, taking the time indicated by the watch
7:04
